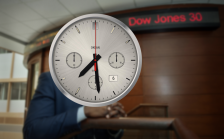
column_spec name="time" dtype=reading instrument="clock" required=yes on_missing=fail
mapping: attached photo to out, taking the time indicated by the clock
7:29
